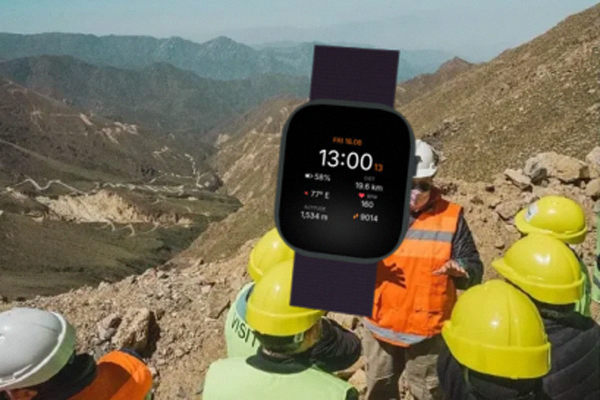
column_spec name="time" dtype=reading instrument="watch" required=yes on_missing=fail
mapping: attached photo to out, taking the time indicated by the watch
13:00
